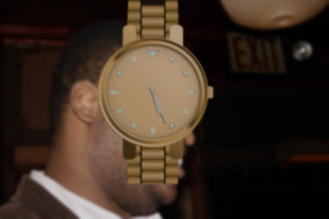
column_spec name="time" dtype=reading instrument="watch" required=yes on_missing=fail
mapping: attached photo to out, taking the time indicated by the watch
5:26
